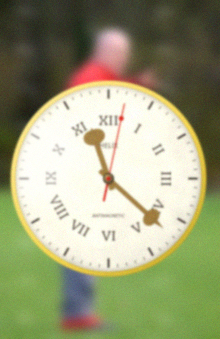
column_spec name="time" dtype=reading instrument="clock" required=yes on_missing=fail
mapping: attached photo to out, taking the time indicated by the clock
11:22:02
